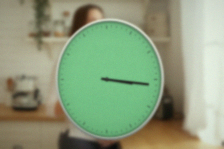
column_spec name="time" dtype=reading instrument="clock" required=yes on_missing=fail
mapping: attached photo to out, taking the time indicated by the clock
3:16
